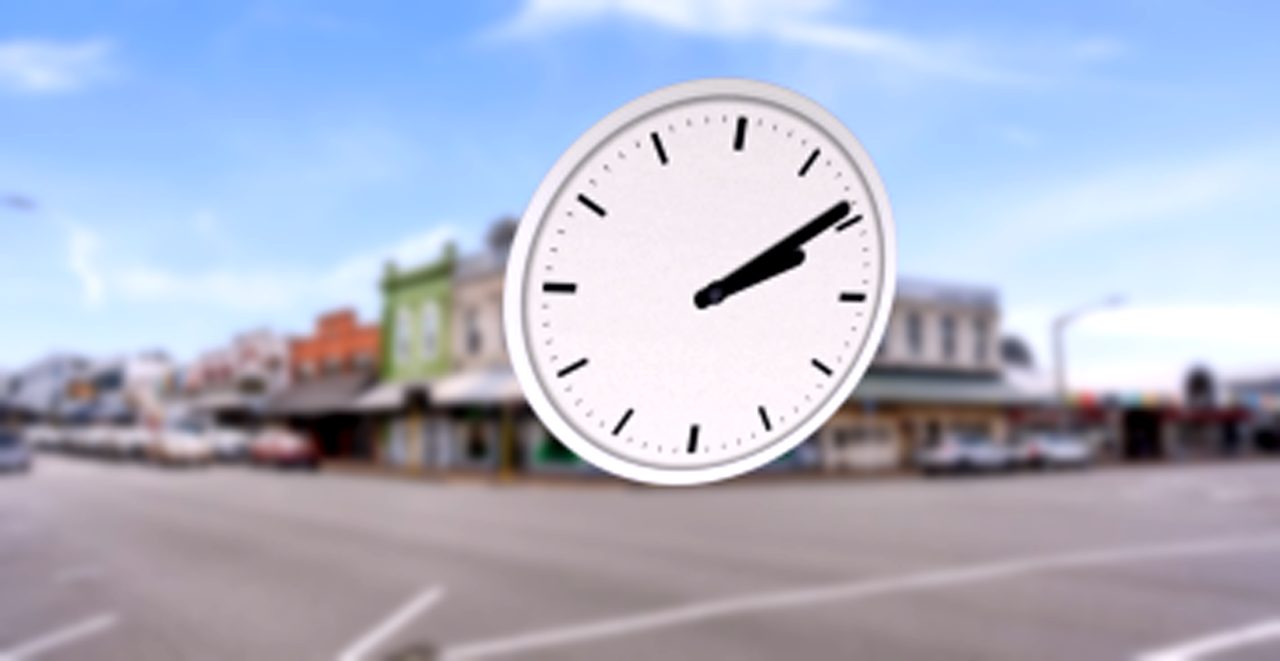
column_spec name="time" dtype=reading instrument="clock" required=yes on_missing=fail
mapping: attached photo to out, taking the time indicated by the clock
2:09
